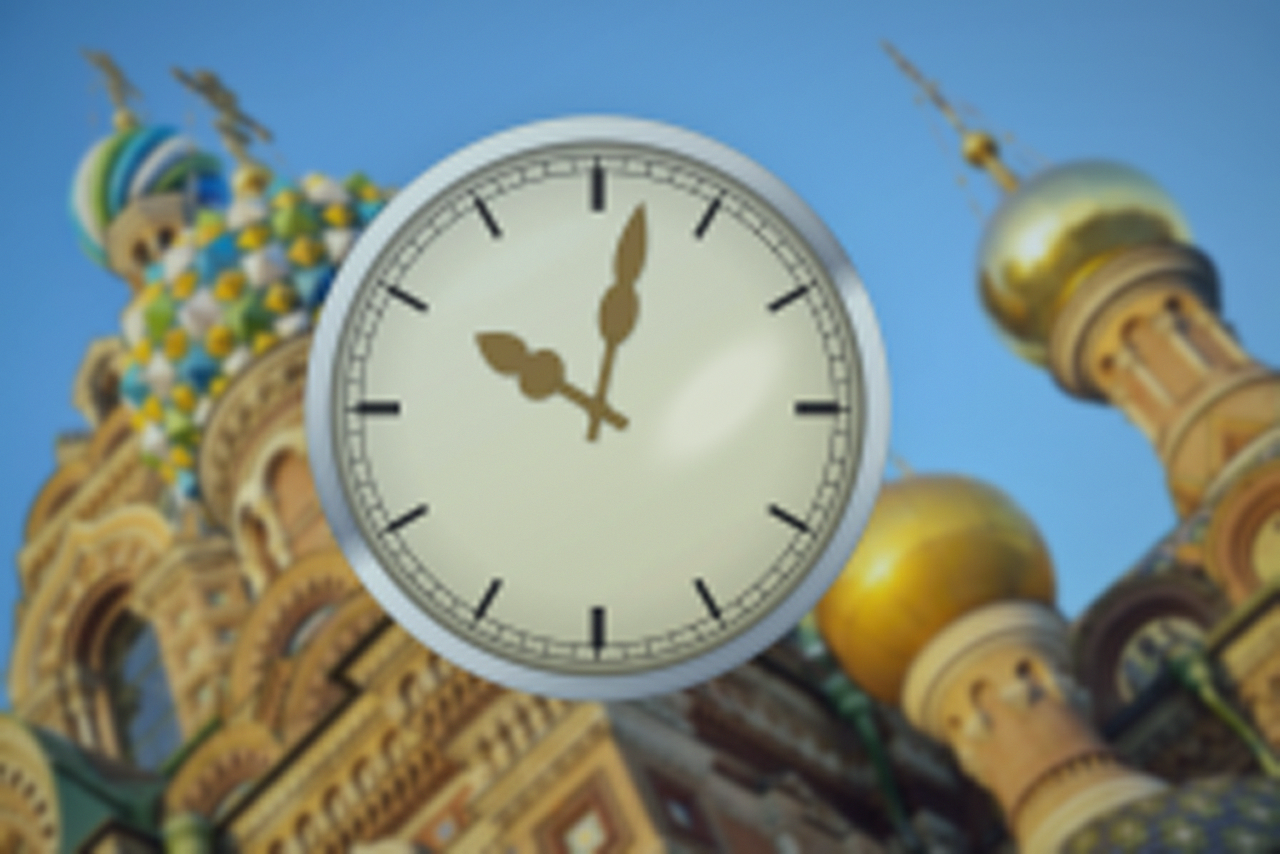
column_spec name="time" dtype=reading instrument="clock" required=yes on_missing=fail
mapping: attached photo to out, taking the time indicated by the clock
10:02
